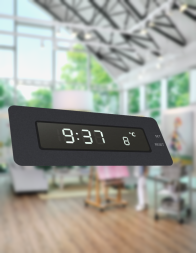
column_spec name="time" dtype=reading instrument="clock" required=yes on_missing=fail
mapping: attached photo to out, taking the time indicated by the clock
9:37
